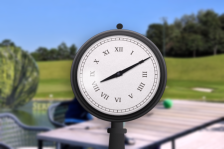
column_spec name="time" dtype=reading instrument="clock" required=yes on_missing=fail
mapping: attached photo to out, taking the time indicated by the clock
8:10
